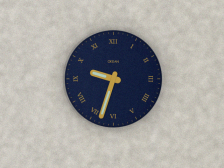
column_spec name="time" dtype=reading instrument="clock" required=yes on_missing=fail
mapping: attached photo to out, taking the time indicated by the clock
9:33
